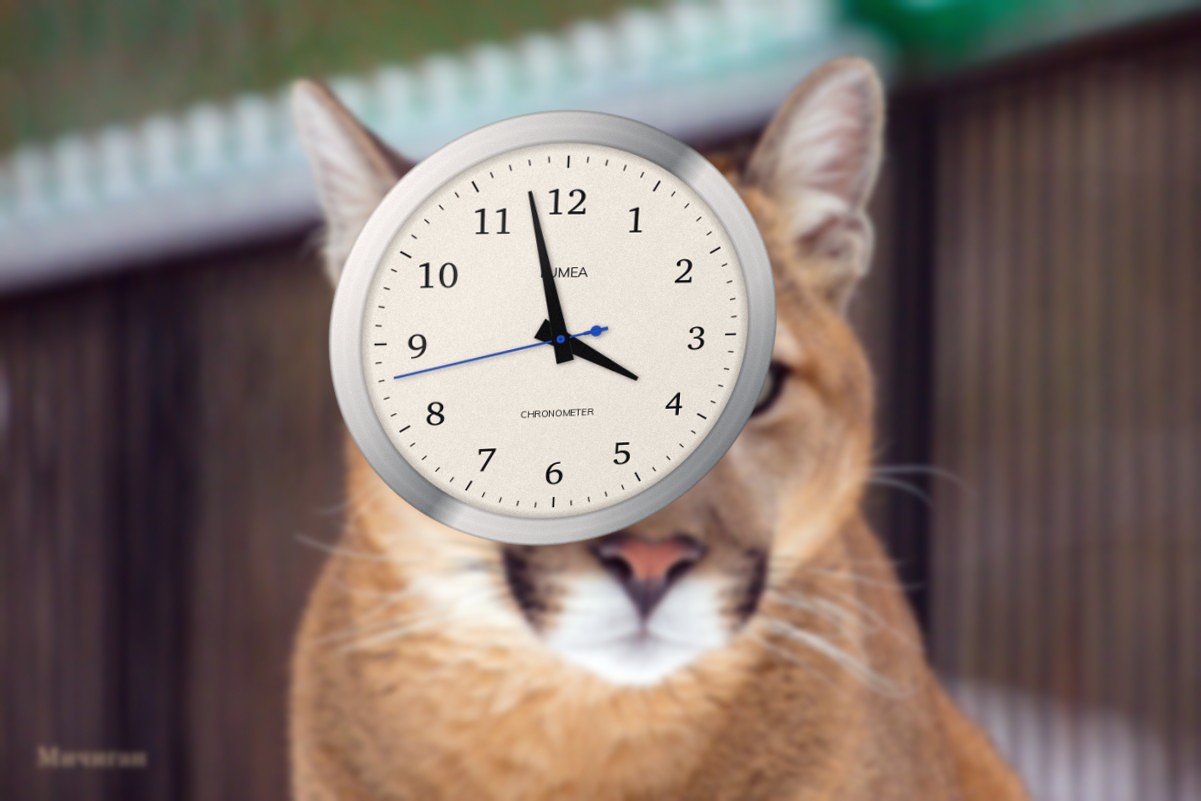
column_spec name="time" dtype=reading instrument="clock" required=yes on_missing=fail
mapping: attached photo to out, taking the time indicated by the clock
3:57:43
